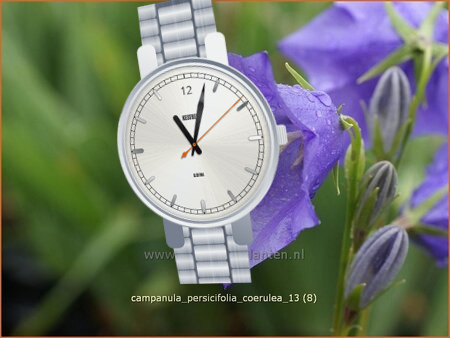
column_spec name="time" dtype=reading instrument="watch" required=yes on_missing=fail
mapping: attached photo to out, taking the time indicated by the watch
11:03:09
